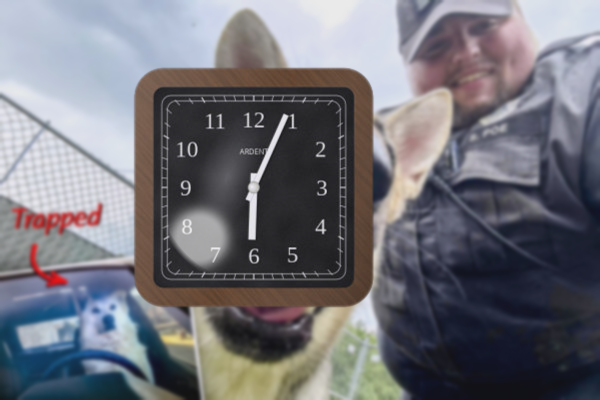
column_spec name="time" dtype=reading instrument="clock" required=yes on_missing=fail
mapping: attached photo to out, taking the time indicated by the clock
6:04
